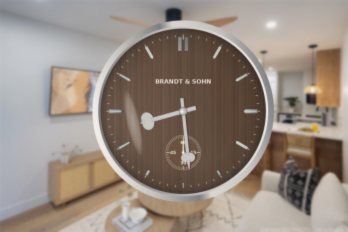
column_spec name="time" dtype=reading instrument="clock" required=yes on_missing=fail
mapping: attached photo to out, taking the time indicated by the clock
8:29
